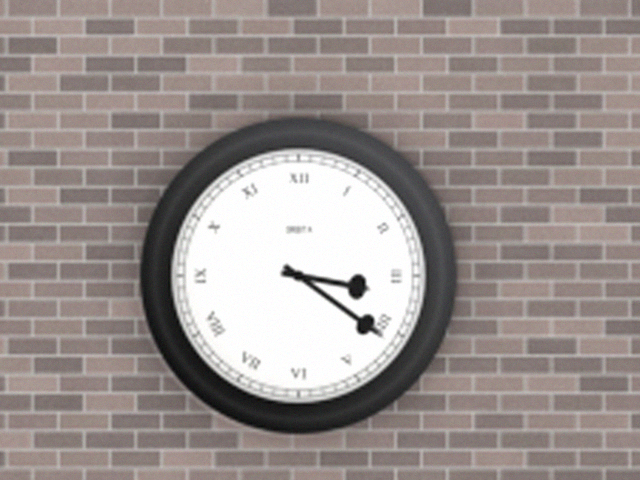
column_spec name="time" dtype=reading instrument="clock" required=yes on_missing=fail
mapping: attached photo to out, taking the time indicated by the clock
3:21
